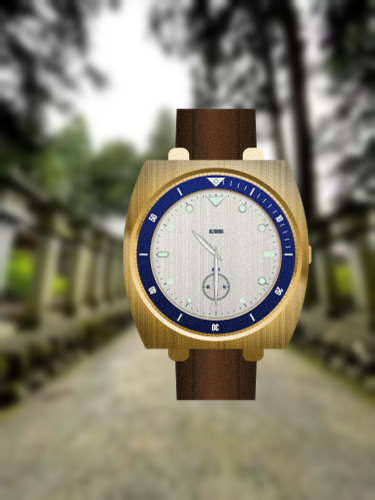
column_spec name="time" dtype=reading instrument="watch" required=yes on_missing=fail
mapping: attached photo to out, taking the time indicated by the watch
10:30
